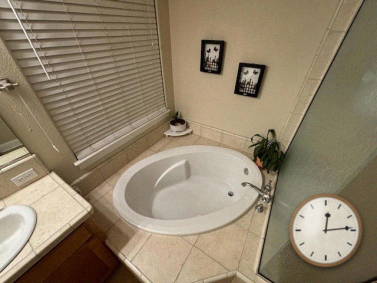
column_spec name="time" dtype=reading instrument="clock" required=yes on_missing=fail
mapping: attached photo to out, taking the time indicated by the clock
12:14
